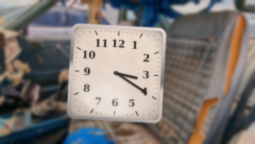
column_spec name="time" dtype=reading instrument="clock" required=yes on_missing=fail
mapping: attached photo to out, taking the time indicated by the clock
3:20
